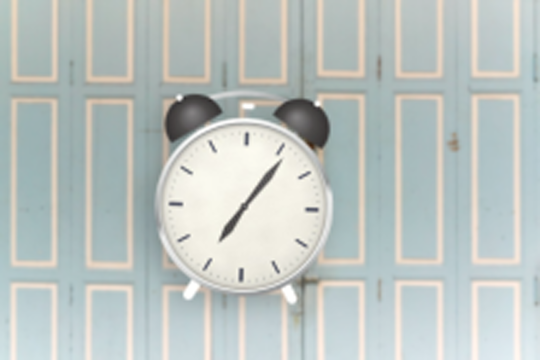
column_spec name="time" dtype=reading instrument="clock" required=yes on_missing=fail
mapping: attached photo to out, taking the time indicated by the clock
7:06
